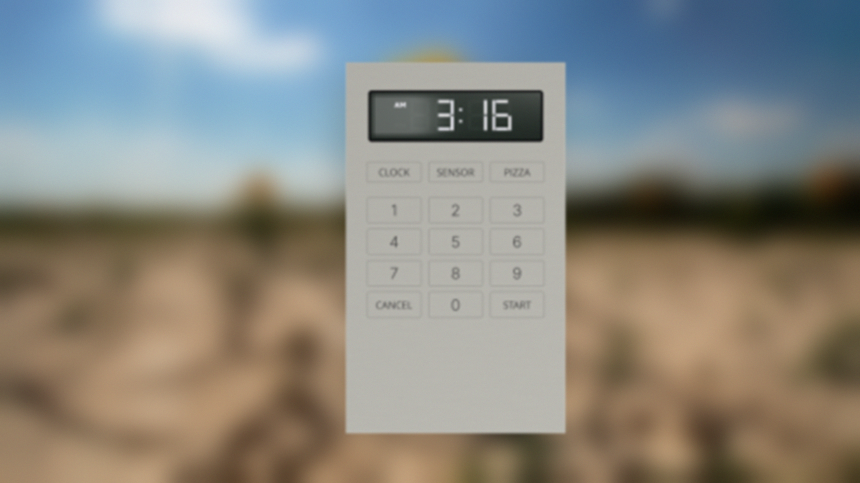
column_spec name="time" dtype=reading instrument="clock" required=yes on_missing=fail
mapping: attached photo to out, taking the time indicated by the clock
3:16
